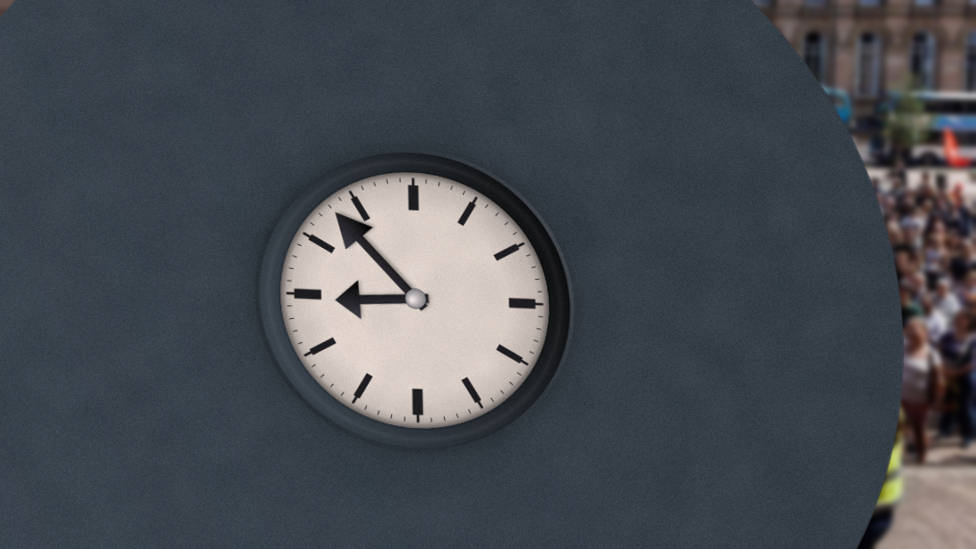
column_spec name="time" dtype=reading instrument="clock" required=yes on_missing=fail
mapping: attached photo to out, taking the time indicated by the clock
8:53
